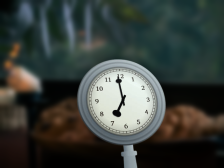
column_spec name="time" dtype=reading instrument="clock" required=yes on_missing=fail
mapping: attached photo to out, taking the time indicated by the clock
6:59
